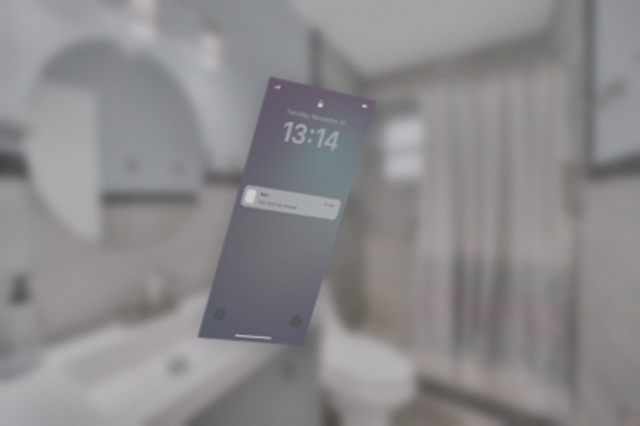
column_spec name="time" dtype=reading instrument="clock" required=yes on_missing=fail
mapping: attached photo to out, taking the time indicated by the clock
13:14
